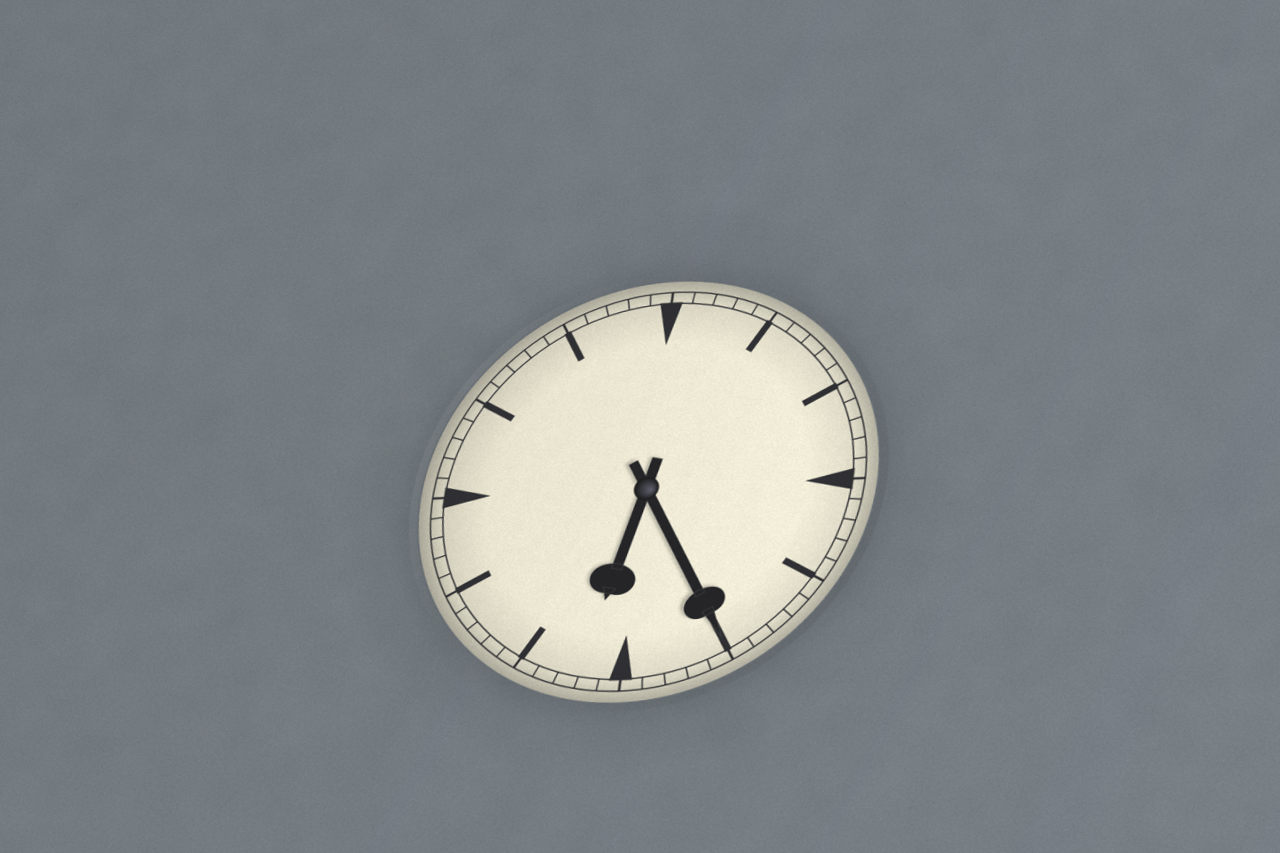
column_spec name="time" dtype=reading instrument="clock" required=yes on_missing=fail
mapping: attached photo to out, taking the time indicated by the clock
6:25
